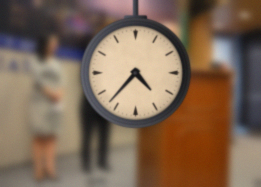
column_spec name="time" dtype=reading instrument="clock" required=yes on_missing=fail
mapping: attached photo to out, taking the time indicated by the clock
4:37
